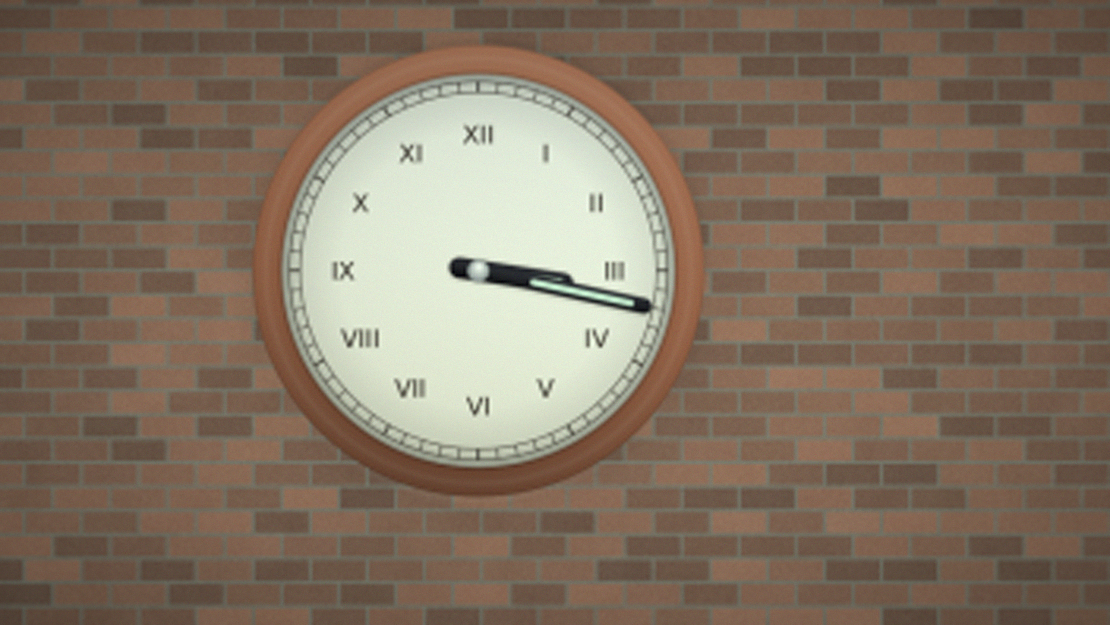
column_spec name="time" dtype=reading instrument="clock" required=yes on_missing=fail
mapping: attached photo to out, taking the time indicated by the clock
3:17
